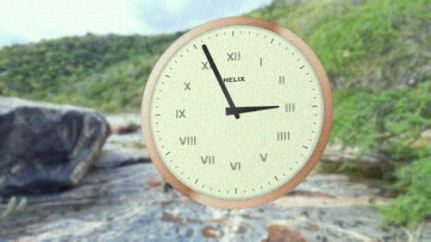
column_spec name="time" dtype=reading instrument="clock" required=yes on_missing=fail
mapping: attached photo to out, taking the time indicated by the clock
2:56
